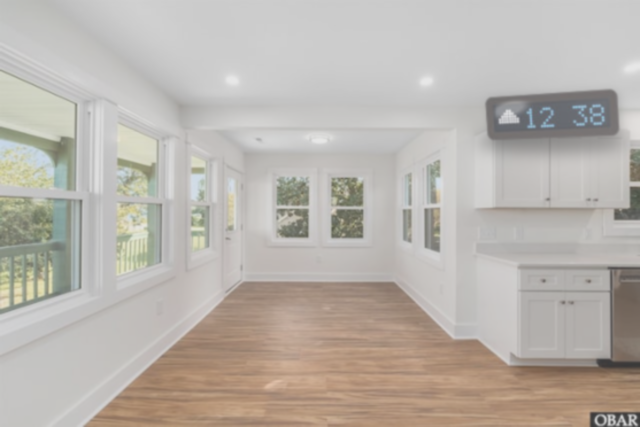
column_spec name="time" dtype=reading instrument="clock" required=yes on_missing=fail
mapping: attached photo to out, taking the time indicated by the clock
12:38
